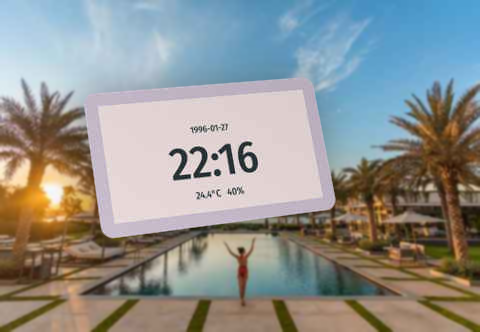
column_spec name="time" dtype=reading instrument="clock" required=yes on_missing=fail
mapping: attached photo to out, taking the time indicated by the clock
22:16
